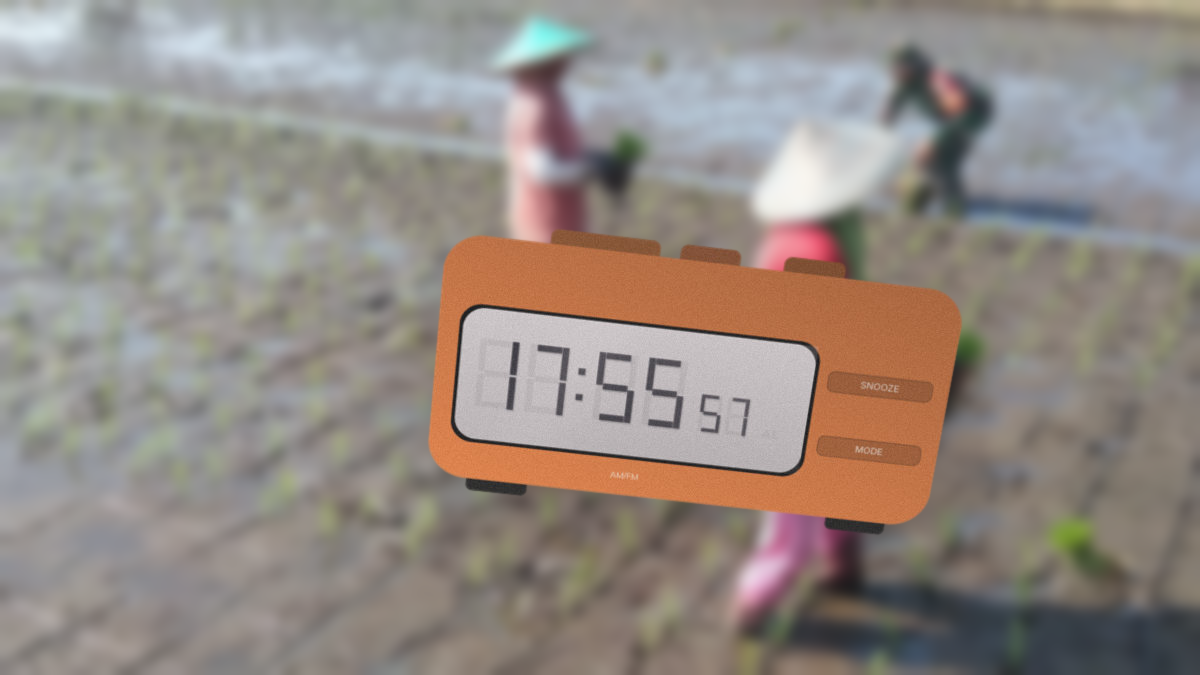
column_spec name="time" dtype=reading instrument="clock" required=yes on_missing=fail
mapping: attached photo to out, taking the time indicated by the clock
17:55:57
